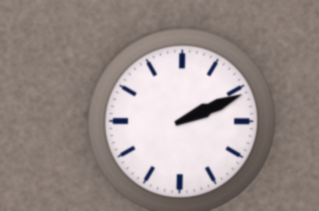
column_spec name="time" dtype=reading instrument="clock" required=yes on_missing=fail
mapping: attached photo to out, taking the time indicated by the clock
2:11
